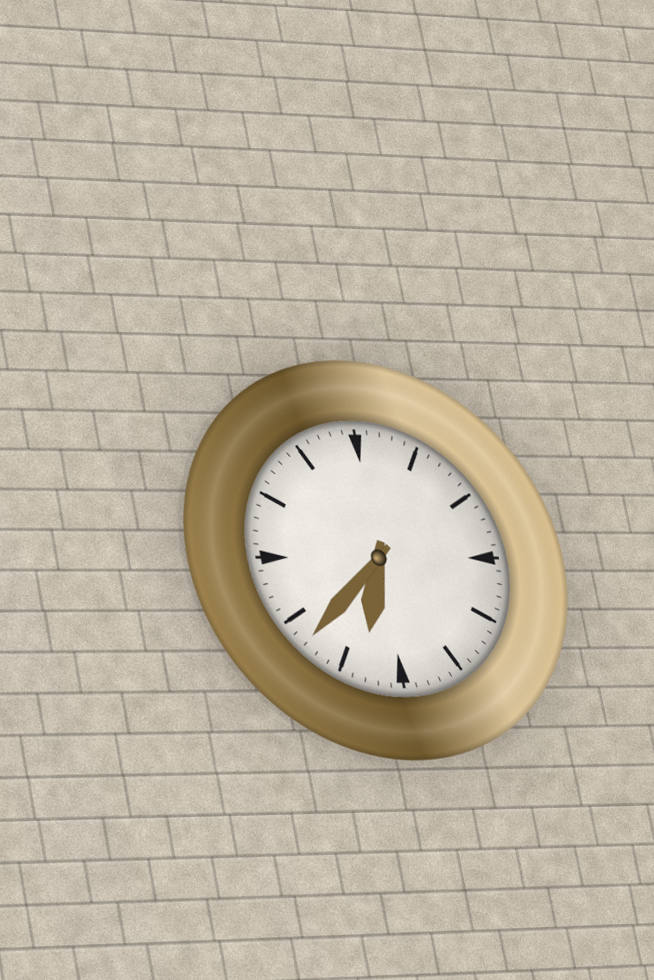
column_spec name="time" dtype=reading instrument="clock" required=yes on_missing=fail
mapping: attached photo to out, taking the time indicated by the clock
6:38
